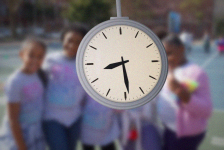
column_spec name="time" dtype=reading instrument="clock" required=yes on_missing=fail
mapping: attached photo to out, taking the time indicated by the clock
8:29
